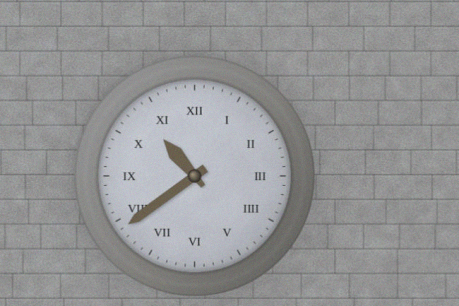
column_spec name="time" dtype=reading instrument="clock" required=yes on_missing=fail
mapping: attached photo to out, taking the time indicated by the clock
10:39
